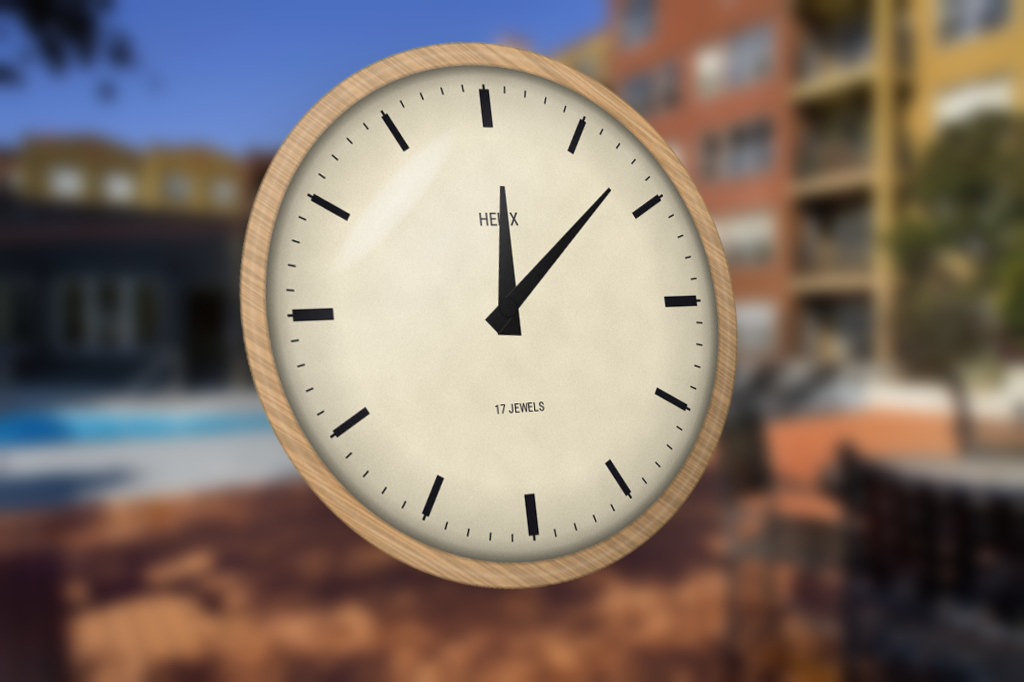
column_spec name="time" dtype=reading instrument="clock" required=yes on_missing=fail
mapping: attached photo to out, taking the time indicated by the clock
12:08
